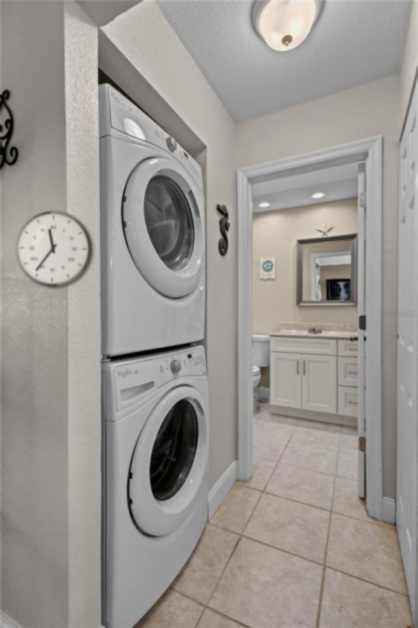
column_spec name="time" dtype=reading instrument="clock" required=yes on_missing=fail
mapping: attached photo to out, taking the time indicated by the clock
11:36
